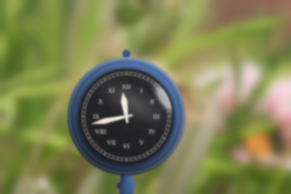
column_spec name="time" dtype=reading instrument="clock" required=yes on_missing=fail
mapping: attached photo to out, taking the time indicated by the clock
11:43
